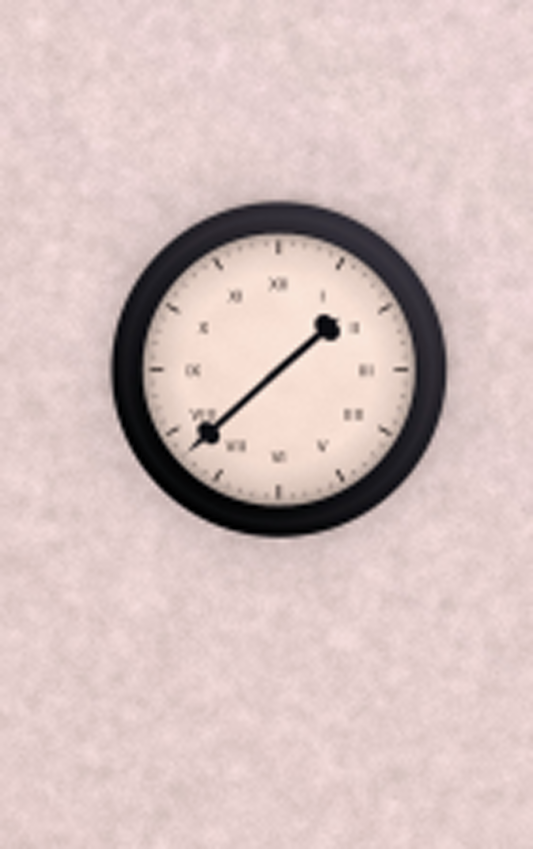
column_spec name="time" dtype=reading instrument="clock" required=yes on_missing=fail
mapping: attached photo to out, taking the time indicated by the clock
1:38
